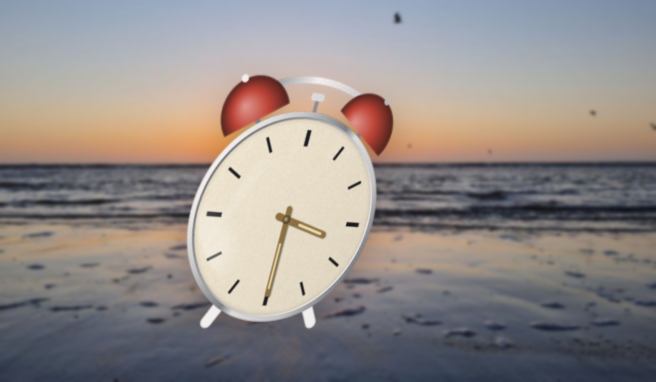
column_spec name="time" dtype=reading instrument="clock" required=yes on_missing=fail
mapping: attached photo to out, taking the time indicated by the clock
3:30
